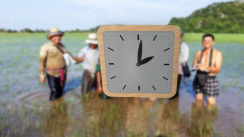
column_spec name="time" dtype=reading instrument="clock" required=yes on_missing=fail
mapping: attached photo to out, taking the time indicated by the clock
2:01
